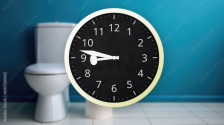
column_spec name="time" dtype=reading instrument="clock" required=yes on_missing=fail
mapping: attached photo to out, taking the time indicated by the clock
8:47
